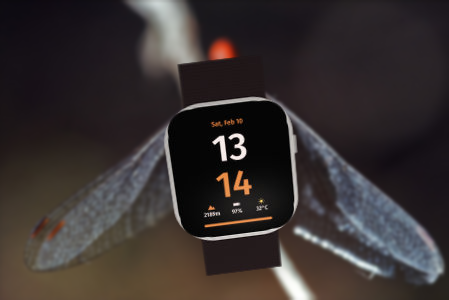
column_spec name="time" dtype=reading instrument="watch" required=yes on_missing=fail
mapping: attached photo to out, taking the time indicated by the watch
13:14
